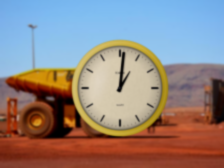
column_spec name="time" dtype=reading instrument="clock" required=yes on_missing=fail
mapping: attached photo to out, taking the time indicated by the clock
1:01
